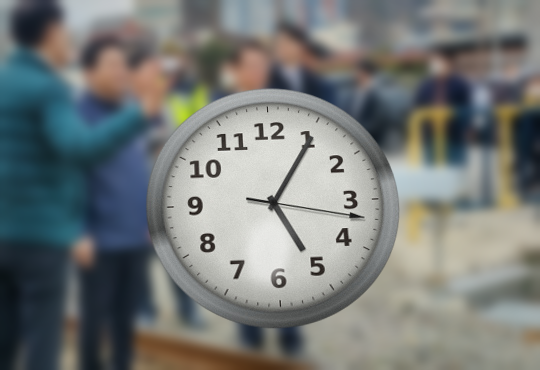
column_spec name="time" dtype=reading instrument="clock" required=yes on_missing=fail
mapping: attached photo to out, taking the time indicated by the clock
5:05:17
